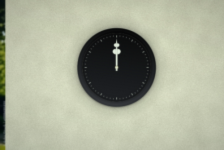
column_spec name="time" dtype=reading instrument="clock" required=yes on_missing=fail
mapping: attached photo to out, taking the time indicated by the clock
12:00
